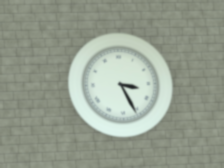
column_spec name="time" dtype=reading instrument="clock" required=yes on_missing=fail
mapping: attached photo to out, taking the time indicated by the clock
3:26
